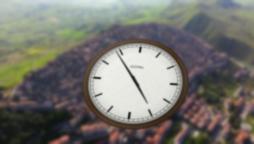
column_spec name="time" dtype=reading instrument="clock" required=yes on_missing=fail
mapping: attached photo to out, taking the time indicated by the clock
4:54
